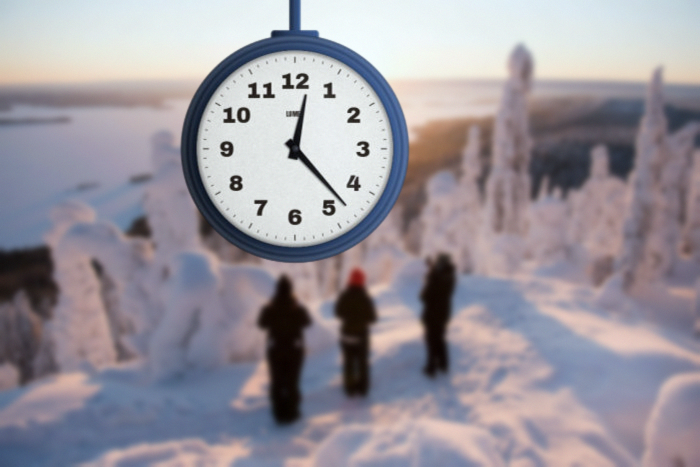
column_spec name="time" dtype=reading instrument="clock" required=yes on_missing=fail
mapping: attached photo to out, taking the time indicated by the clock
12:23
